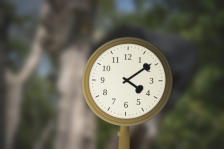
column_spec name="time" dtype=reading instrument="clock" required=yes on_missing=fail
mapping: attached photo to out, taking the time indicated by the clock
4:09
